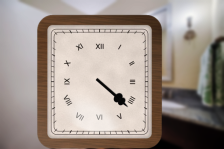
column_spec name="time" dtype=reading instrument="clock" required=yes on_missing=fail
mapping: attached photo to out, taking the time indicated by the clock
4:22
